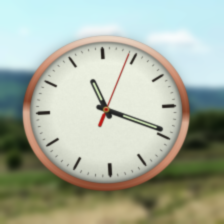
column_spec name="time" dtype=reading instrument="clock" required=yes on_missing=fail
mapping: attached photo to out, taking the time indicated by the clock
11:19:04
